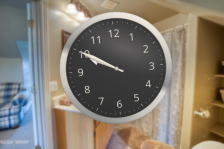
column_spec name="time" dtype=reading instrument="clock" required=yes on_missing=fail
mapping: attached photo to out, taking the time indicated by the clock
9:50
